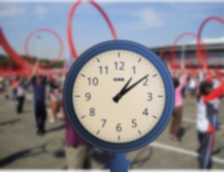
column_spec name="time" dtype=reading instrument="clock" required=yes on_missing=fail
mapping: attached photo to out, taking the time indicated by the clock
1:09
